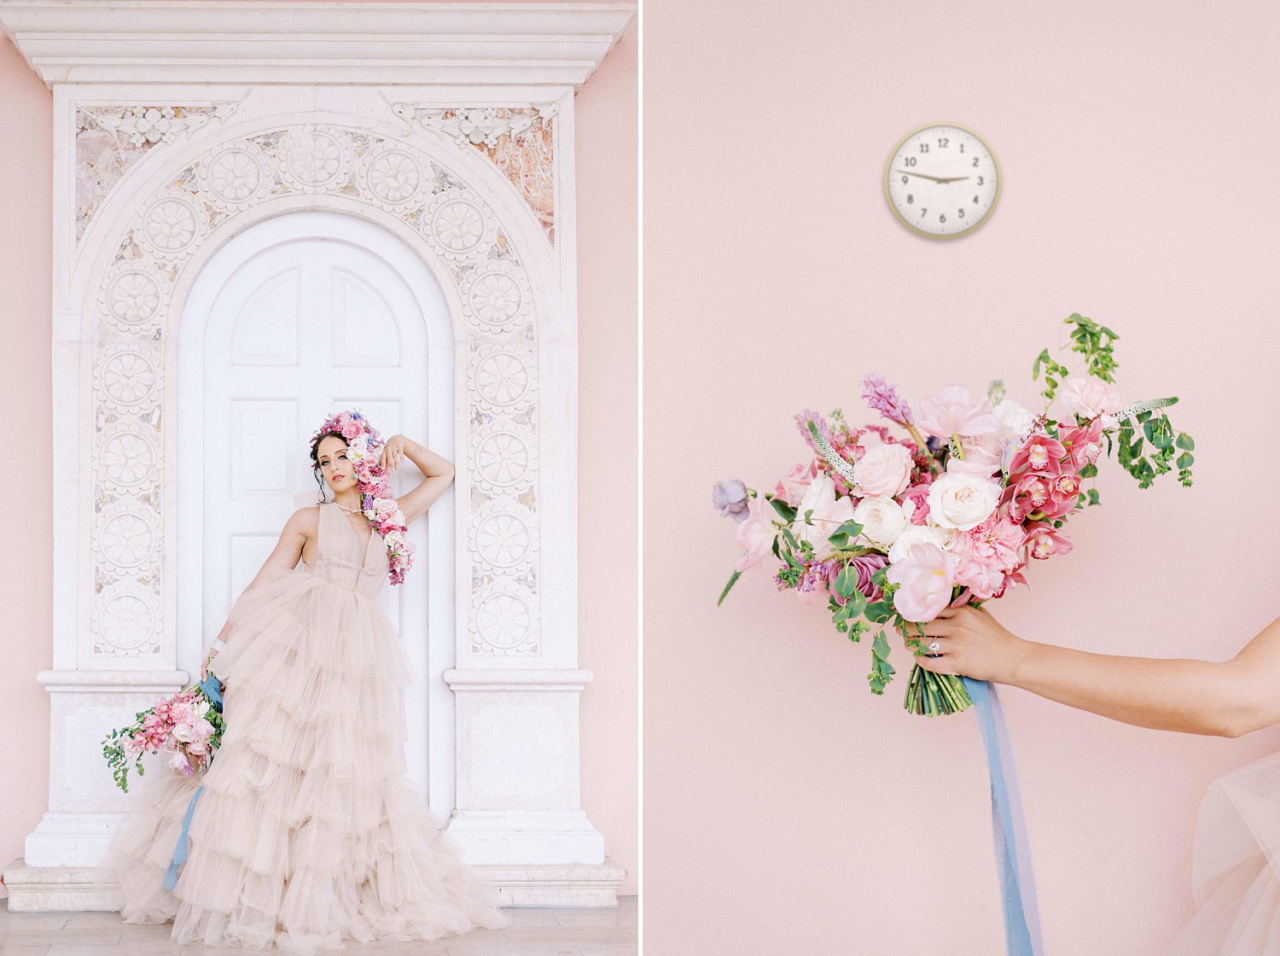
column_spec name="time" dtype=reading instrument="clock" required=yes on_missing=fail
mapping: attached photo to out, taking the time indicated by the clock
2:47
